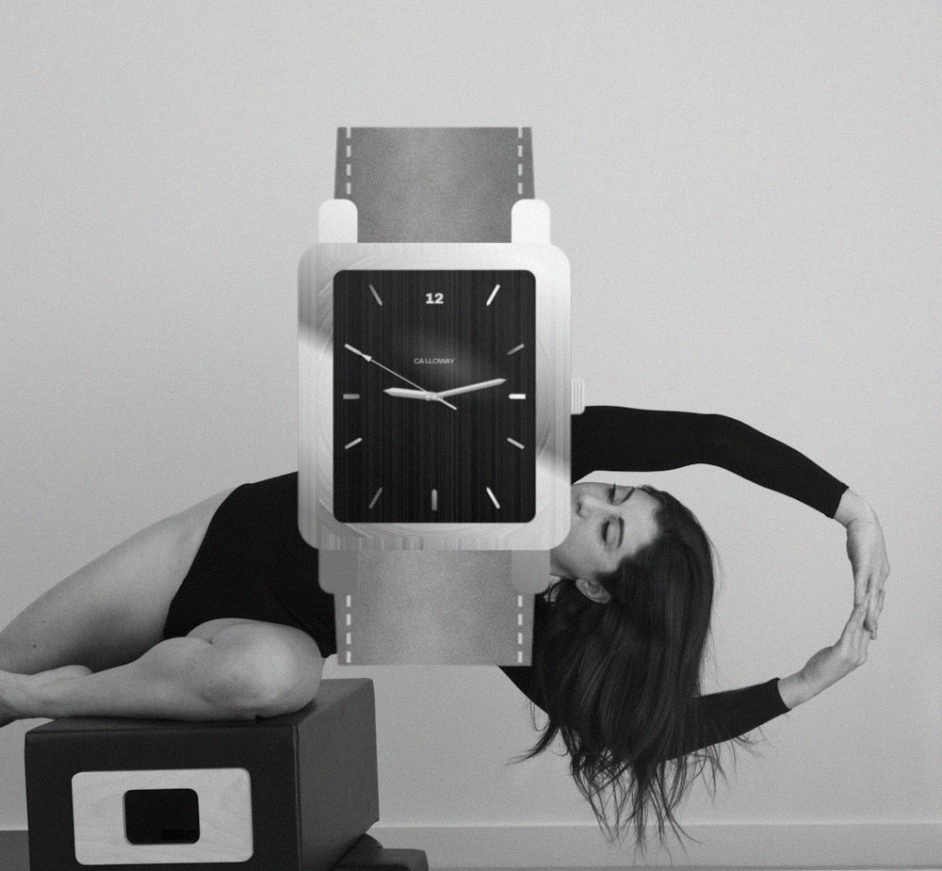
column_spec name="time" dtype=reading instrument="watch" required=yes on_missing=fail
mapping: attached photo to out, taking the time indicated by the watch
9:12:50
